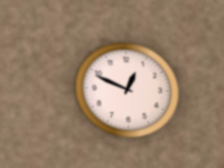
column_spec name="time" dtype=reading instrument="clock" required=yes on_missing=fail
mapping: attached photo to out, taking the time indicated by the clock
12:49
